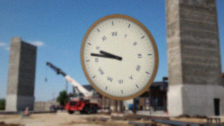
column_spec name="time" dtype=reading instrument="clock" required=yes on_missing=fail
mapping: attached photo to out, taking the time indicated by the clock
9:47
